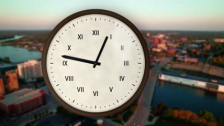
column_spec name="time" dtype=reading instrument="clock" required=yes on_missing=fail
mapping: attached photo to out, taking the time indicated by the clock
12:47
